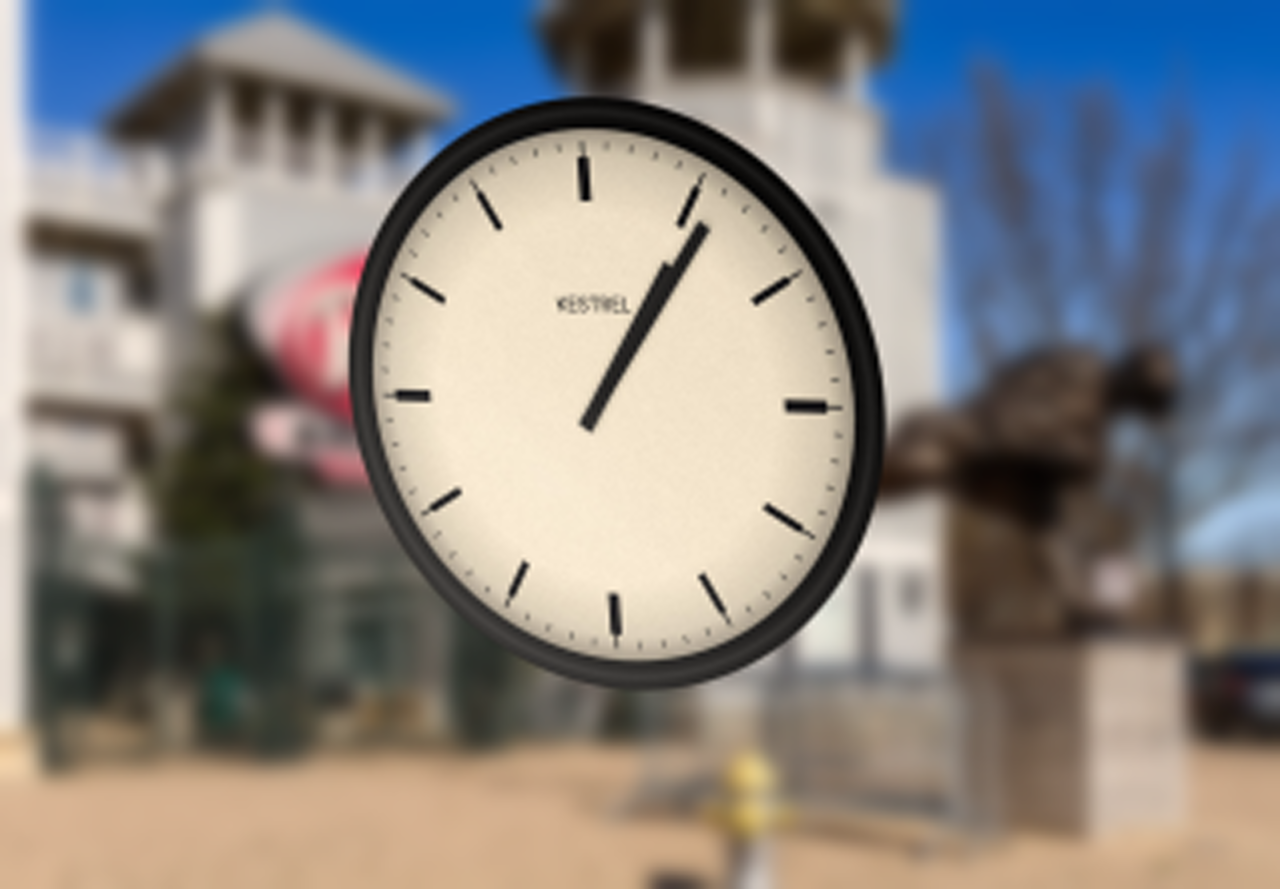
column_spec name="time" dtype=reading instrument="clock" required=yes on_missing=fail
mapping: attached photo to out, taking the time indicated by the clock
1:06
